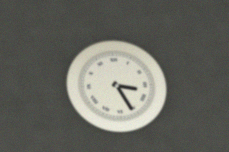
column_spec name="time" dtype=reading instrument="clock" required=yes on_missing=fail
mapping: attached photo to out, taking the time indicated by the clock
3:26
